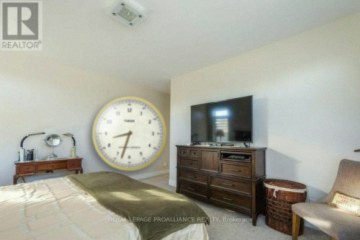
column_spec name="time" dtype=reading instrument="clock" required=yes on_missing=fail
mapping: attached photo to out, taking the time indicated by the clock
8:33
